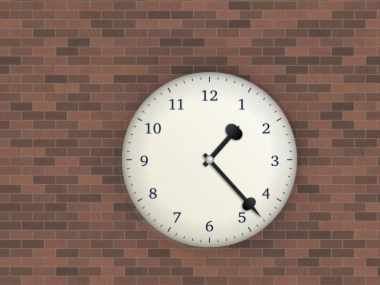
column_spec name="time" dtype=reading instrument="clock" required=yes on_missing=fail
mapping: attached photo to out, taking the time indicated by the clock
1:23
